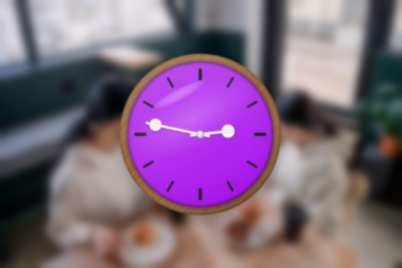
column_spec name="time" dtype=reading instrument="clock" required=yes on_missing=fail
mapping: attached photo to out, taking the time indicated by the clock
2:47
